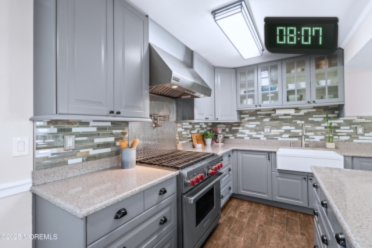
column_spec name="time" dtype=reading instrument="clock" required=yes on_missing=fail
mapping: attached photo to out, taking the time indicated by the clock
8:07
